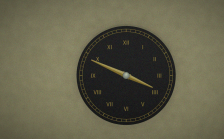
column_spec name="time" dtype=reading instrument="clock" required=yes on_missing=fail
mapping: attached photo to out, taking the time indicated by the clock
3:49
